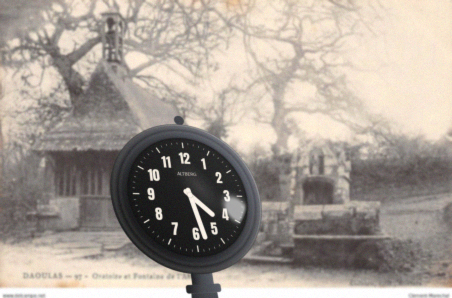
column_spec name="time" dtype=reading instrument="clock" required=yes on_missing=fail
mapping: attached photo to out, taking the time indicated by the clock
4:28
